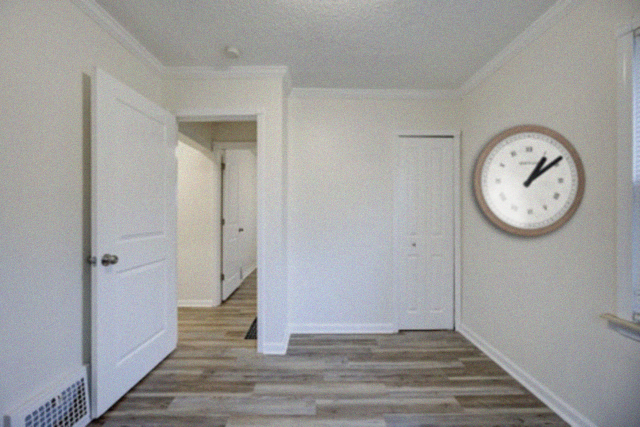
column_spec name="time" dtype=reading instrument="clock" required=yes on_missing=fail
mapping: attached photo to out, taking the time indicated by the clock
1:09
